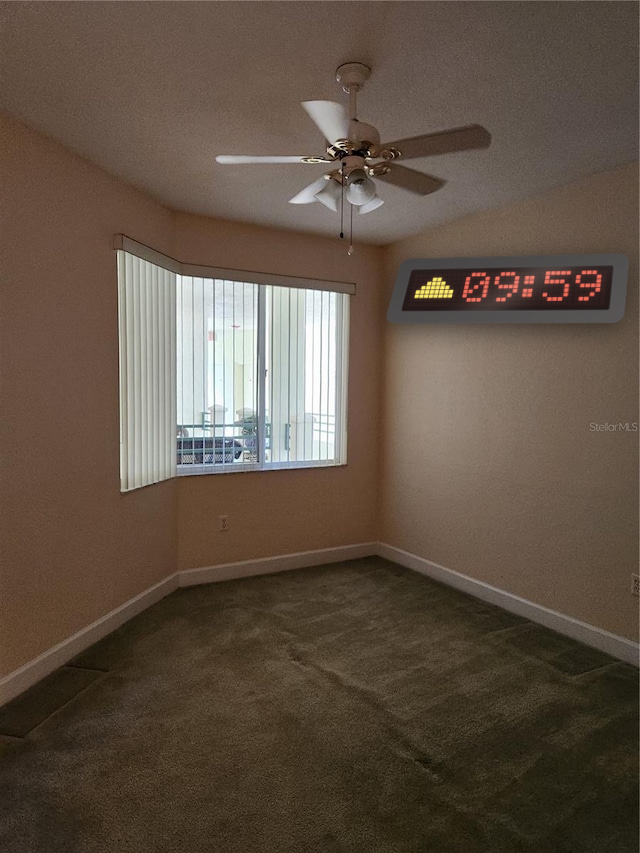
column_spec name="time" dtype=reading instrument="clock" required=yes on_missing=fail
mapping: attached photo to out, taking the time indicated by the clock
9:59
